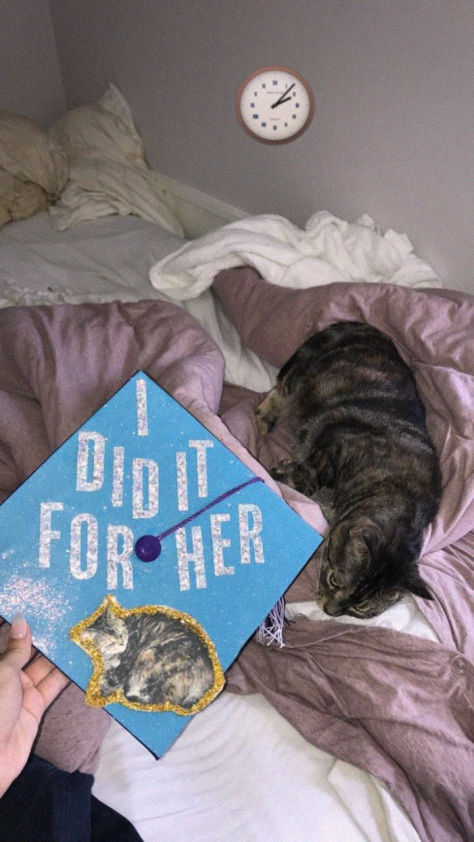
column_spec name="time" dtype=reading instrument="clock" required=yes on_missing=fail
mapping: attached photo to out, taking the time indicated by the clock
2:07
